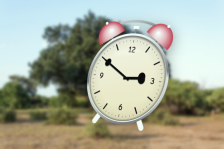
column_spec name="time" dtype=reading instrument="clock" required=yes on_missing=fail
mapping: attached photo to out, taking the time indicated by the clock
2:50
